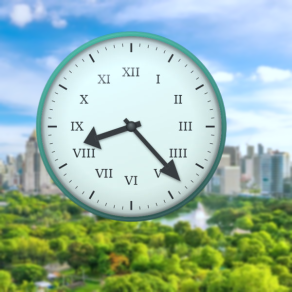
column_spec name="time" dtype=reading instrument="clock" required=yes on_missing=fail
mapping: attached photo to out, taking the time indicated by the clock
8:23
